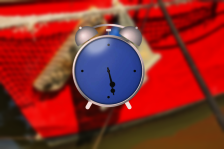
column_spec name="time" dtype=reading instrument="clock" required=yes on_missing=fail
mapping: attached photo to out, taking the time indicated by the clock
5:28
